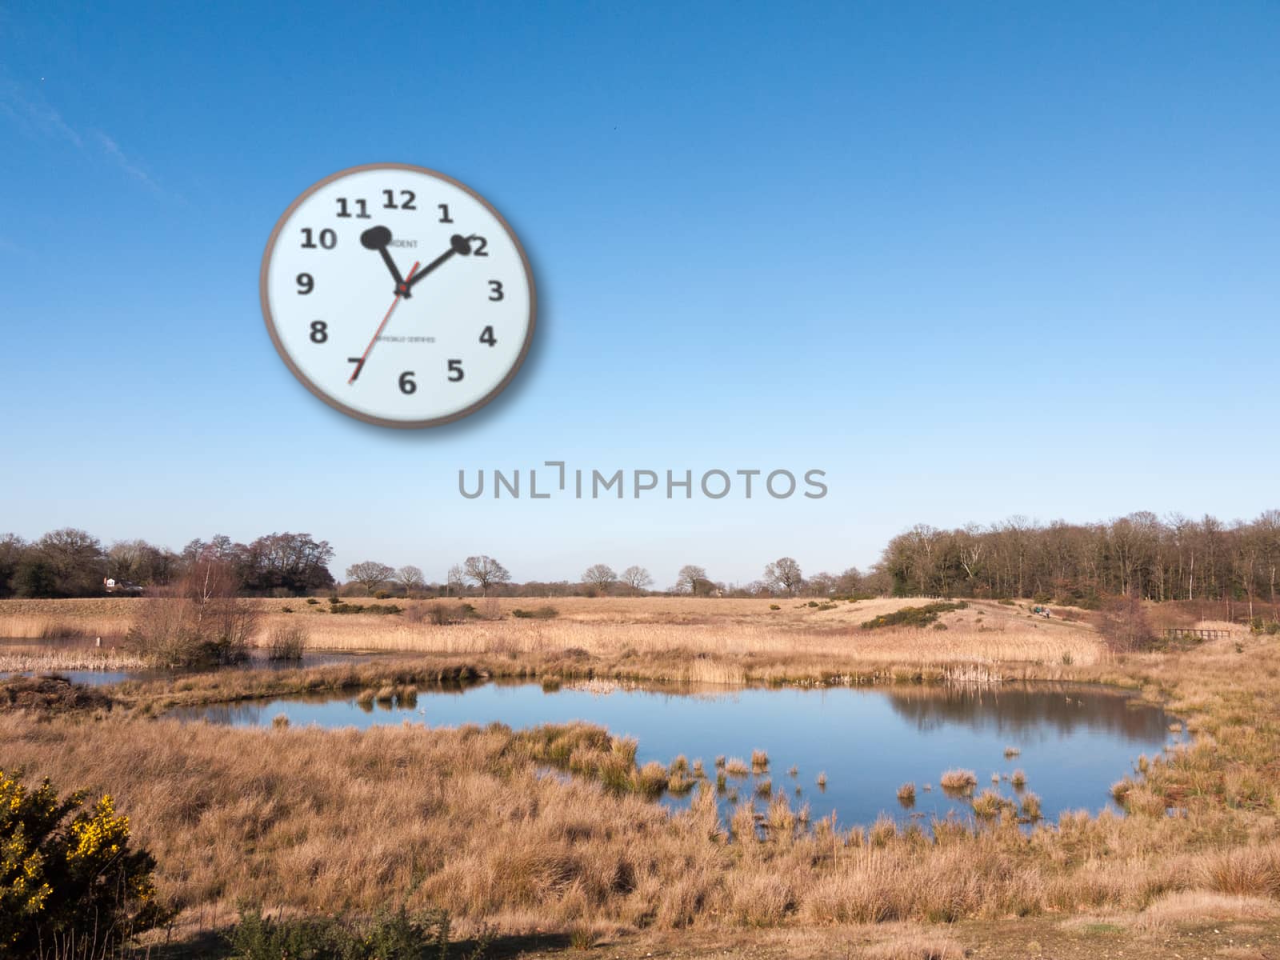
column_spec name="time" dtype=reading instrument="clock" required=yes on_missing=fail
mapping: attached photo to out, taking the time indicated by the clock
11:08:35
